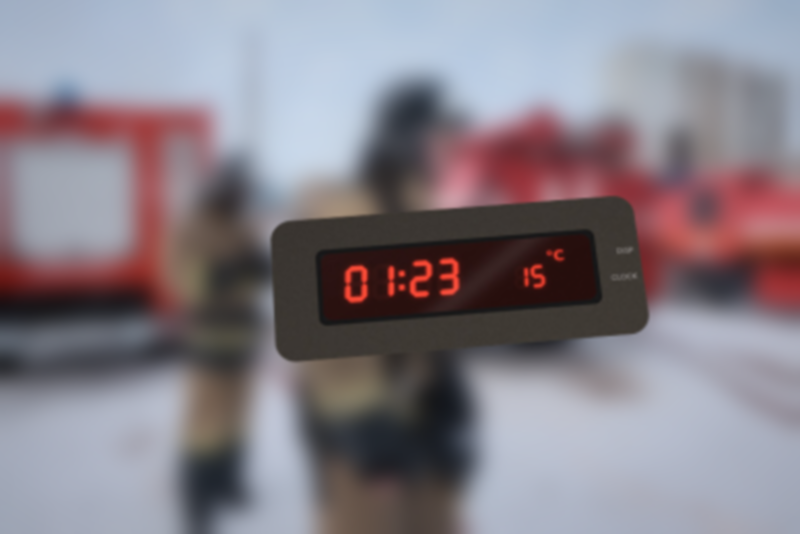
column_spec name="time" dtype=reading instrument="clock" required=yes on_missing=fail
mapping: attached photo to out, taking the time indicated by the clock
1:23
